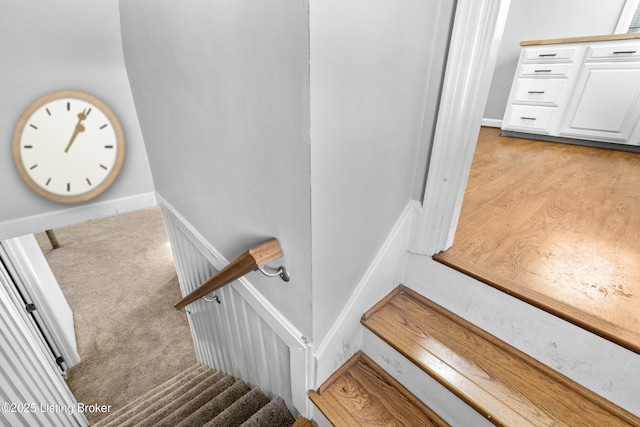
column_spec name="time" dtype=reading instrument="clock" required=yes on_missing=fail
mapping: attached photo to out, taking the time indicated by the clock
1:04
